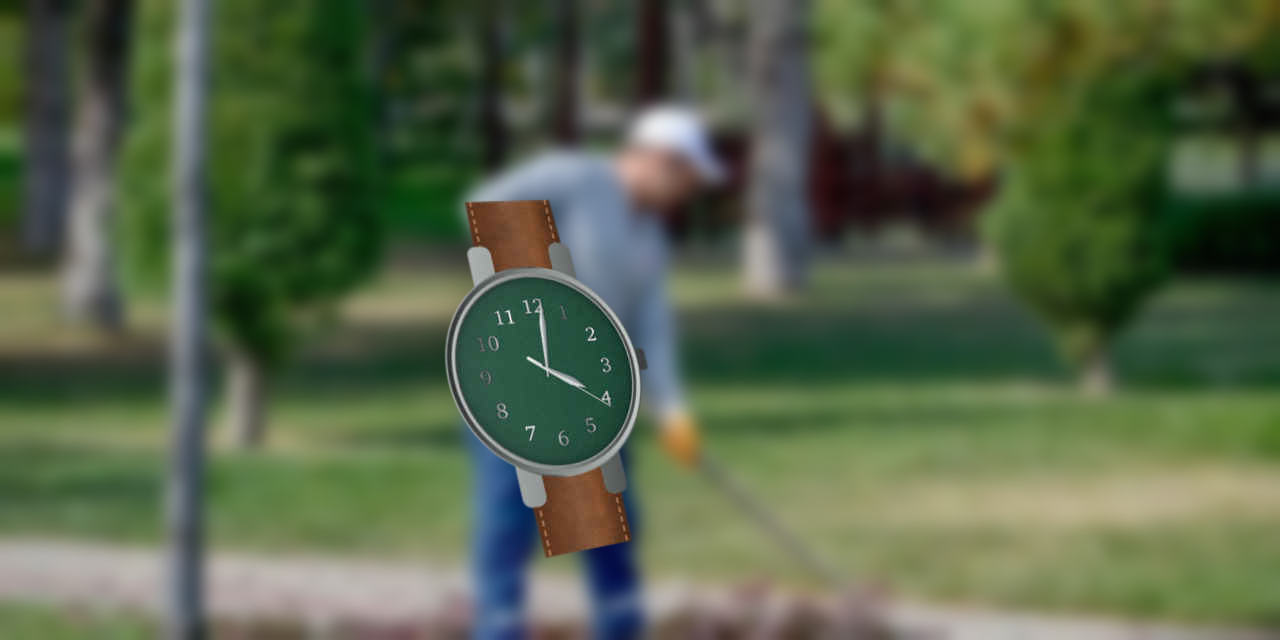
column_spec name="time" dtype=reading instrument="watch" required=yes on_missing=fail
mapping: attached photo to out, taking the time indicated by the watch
4:01:21
